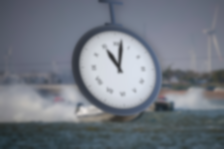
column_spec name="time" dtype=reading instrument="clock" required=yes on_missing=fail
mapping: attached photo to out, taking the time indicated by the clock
11:02
